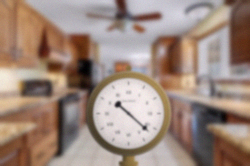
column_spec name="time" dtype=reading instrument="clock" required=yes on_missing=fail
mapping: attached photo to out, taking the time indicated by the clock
10:22
